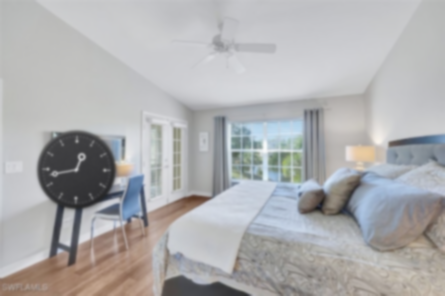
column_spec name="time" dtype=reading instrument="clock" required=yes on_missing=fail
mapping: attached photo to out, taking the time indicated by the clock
12:43
